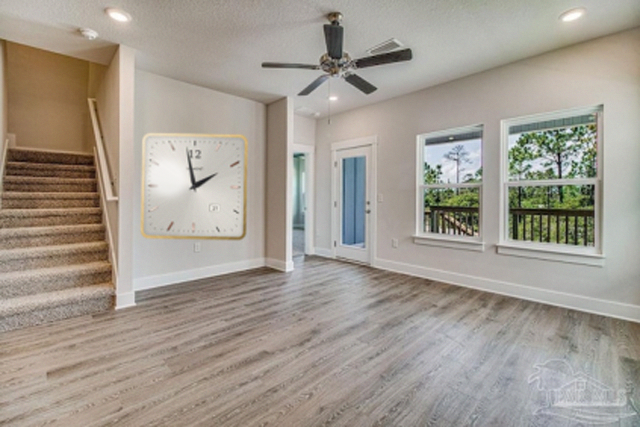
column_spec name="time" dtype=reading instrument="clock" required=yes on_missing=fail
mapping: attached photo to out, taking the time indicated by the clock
1:58
